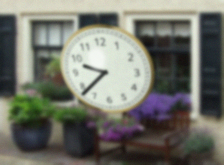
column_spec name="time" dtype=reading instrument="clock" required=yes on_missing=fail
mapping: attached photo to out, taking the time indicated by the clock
9:38
